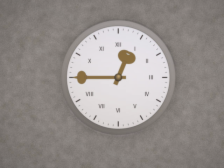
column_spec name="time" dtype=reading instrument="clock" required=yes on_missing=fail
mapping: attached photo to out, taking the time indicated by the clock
12:45
